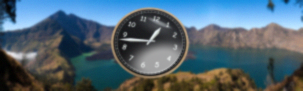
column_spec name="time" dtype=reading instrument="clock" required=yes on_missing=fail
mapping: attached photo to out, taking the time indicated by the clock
12:43
